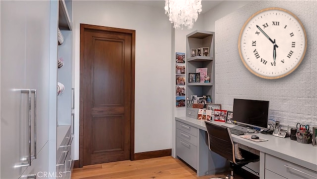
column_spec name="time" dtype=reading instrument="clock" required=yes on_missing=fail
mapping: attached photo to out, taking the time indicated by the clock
5:52
